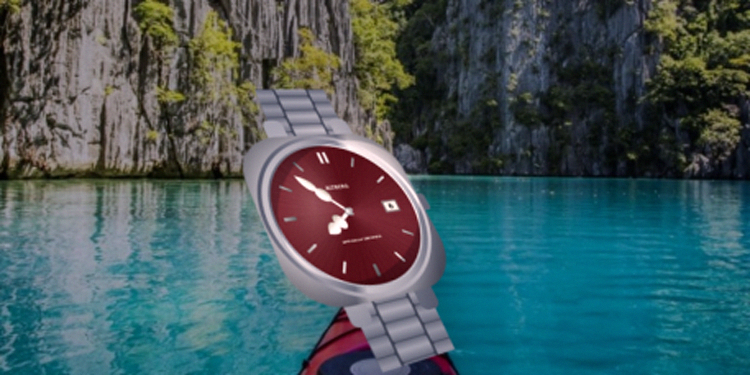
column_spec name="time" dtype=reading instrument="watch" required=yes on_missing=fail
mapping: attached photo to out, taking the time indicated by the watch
7:53
